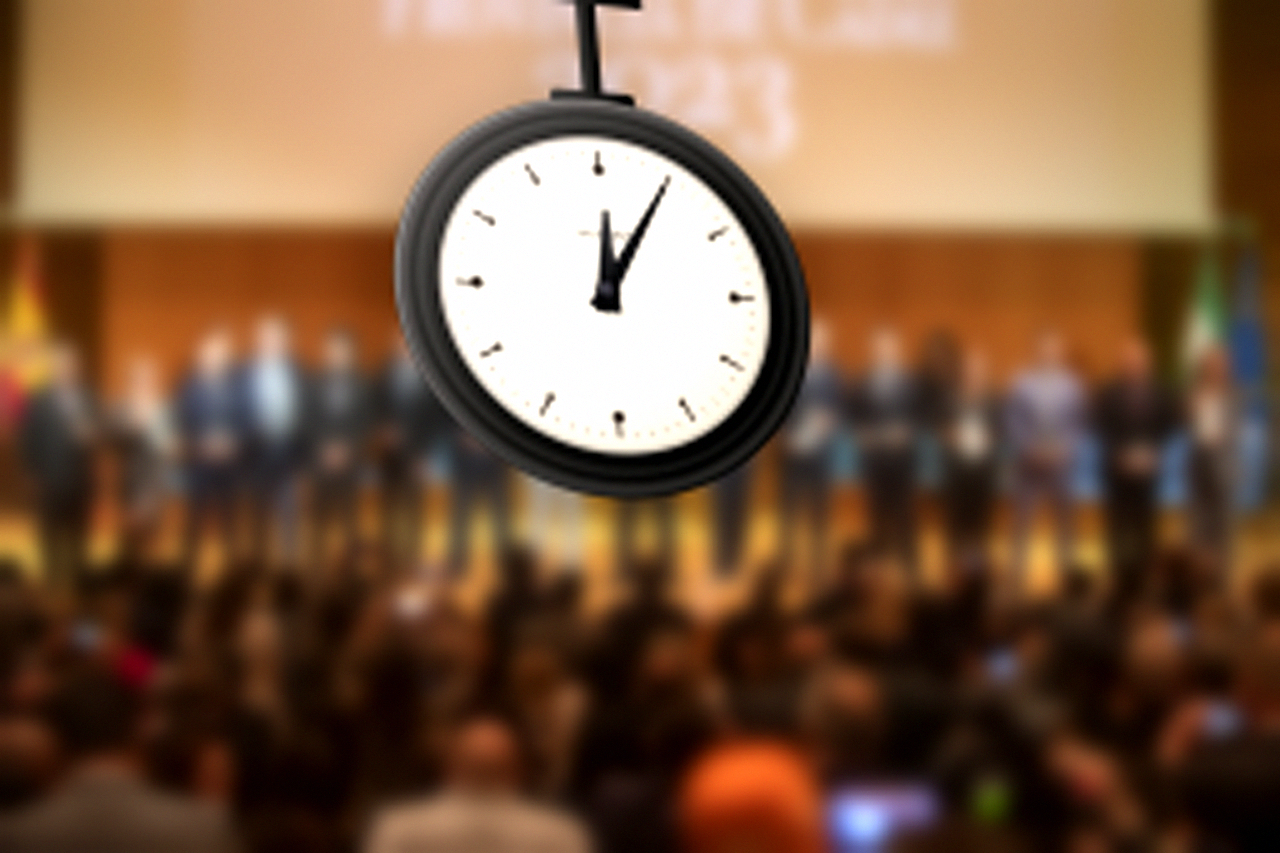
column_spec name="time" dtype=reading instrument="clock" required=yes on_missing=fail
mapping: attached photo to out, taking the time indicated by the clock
12:05
